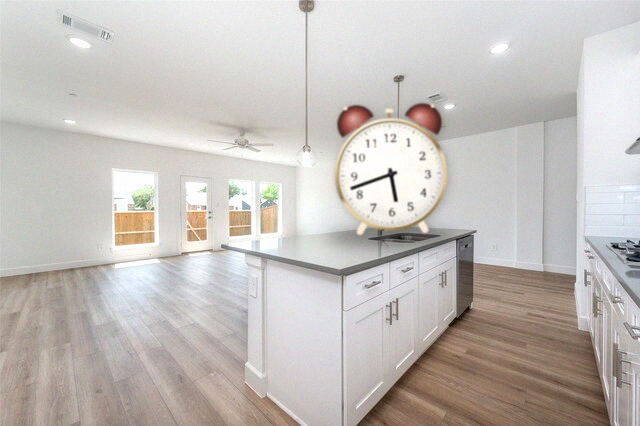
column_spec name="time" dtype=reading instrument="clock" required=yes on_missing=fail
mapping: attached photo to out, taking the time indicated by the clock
5:42
